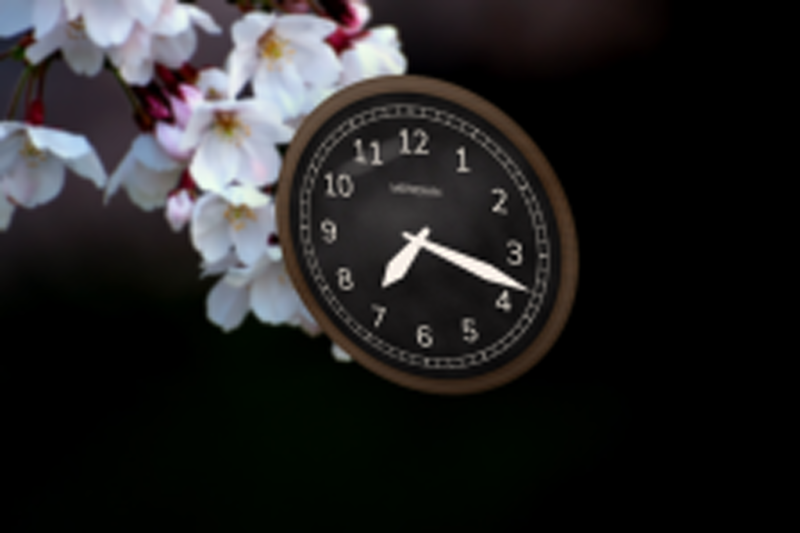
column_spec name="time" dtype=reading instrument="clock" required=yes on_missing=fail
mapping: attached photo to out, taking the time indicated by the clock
7:18
